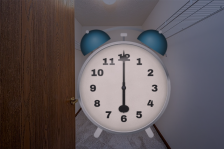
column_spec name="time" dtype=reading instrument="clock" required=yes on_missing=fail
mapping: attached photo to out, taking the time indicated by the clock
6:00
